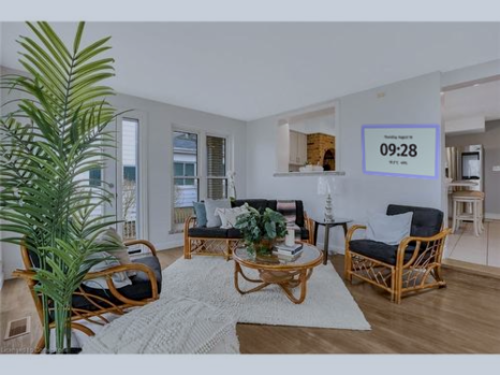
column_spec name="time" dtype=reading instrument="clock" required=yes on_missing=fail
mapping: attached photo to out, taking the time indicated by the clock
9:28
